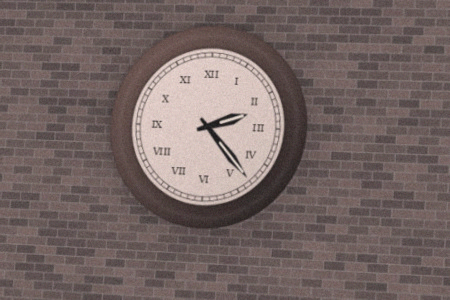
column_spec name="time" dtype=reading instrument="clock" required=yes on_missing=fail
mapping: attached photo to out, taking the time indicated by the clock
2:23
